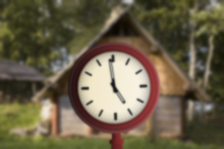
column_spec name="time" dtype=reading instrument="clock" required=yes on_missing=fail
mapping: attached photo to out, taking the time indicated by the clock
4:59
